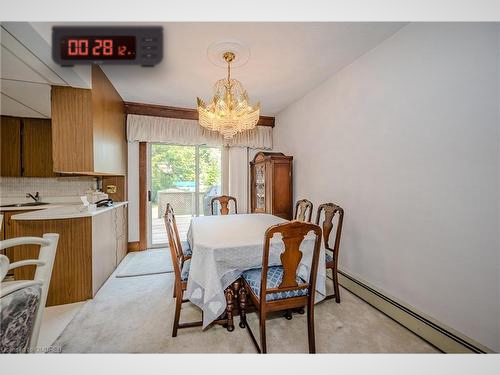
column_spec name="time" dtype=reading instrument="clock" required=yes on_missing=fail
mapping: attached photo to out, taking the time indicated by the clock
0:28
